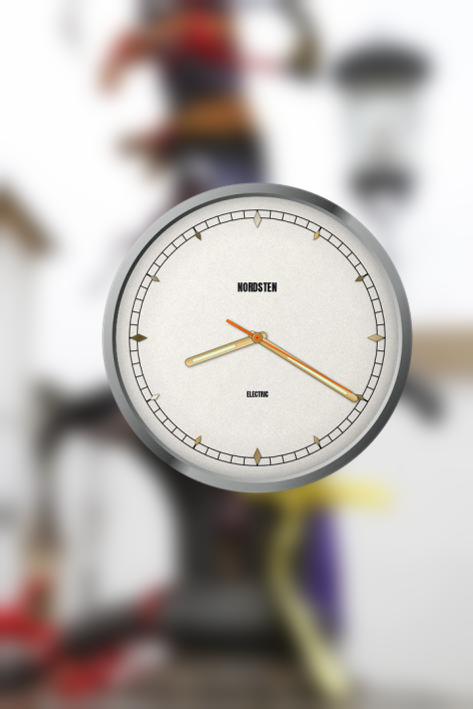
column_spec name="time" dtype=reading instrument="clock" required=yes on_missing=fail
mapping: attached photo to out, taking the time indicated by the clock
8:20:20
